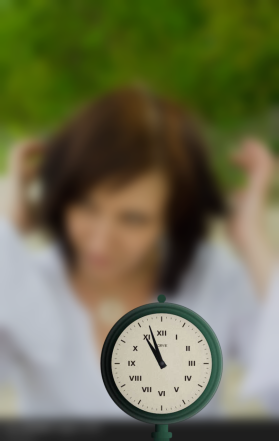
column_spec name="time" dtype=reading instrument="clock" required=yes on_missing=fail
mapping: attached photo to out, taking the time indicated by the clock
10:57
